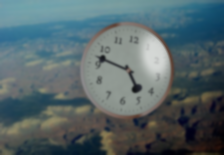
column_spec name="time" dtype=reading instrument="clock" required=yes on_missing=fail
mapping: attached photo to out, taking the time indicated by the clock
4:47
